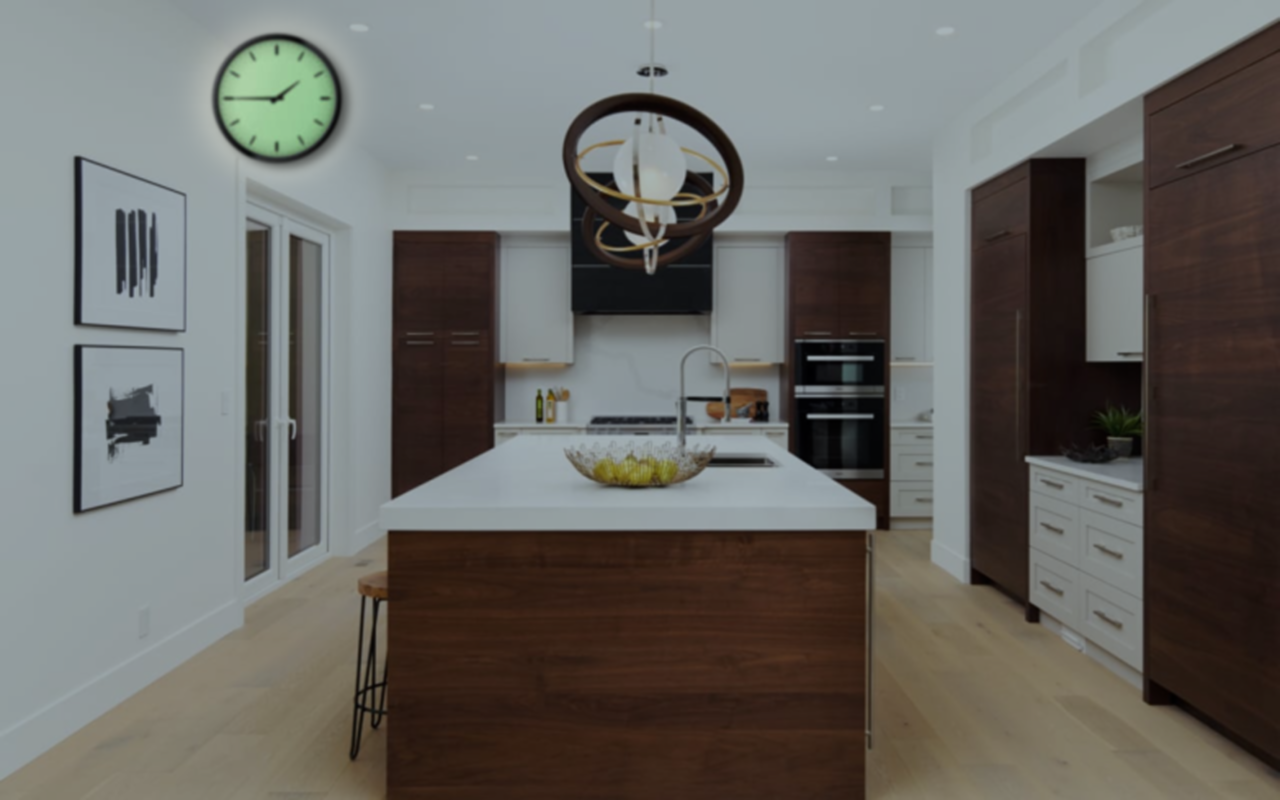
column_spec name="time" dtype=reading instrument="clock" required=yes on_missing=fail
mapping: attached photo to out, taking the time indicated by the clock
1:45
